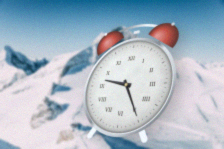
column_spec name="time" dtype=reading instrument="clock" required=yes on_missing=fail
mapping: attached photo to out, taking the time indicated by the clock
9:25
